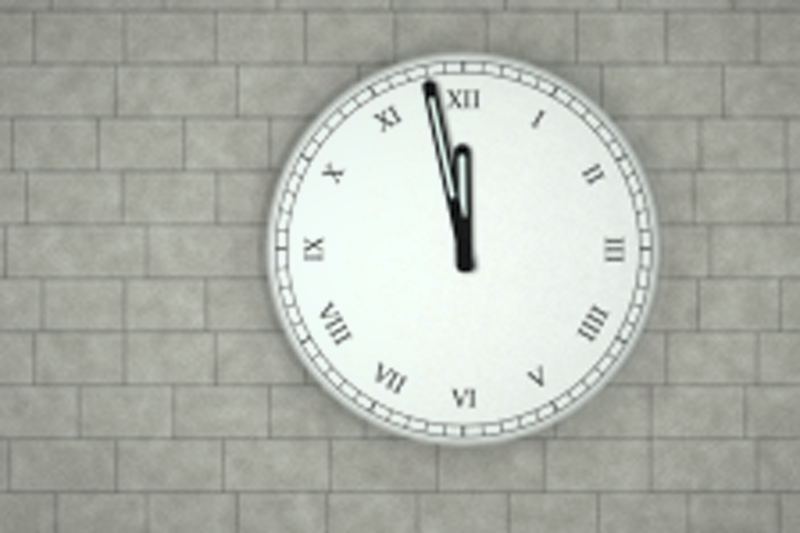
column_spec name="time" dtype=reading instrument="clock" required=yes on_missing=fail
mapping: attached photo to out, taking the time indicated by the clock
11:58
